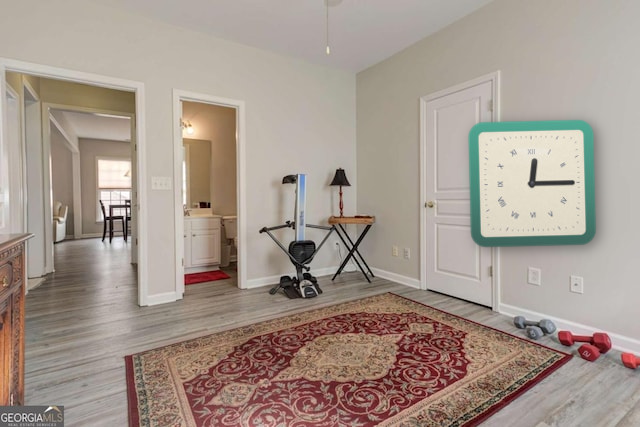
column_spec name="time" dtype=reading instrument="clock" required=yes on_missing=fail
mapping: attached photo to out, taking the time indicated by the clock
12:15
